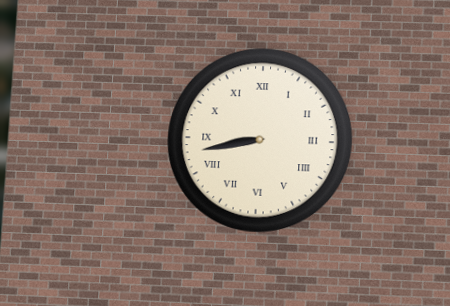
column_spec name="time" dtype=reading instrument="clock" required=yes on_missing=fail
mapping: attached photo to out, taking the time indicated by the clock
8:43
